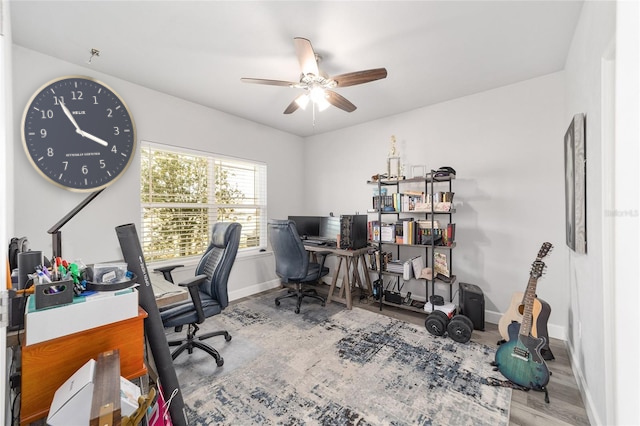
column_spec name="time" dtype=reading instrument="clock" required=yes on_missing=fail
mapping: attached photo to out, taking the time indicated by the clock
3:55
